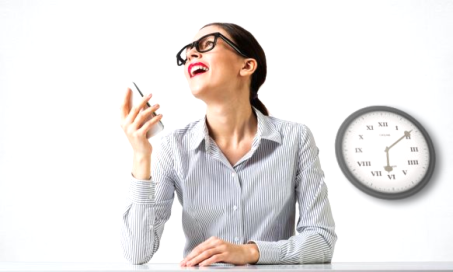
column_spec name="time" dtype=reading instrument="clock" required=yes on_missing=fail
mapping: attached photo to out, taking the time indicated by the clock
6:09
